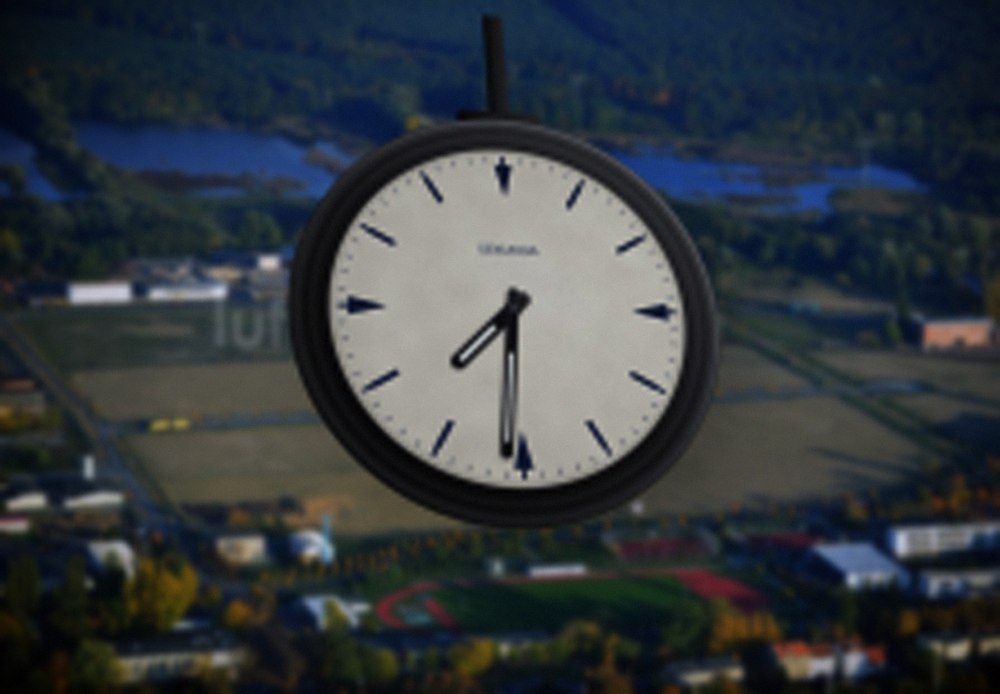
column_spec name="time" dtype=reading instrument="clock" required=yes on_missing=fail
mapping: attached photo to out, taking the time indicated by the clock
7:31
